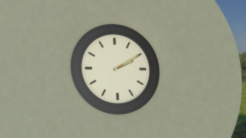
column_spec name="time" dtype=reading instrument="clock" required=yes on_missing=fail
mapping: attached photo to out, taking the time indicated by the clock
2:10
